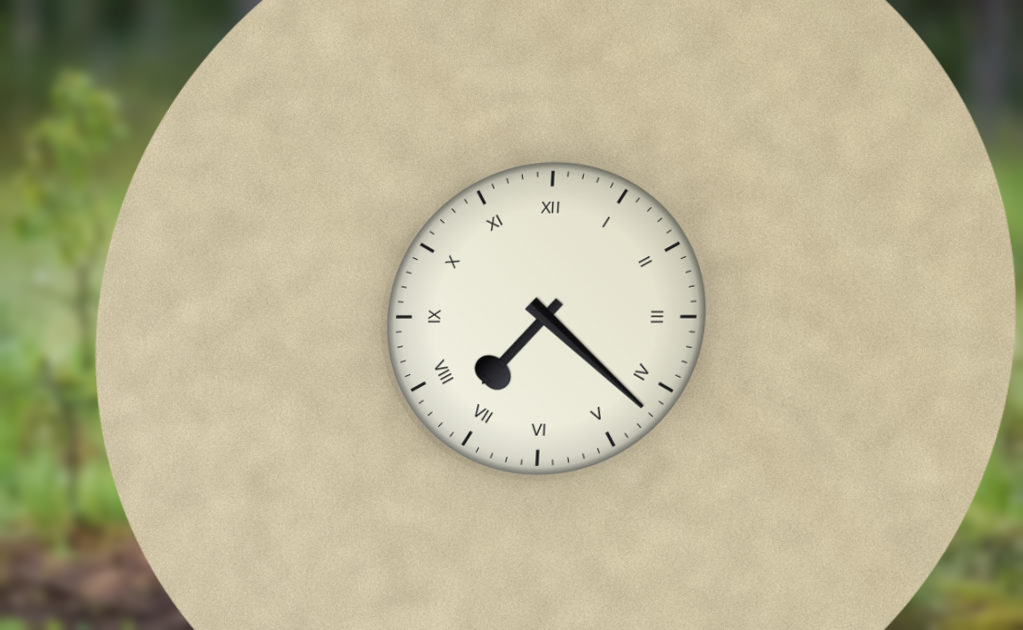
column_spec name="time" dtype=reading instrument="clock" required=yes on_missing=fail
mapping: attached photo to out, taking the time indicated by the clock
7:22
